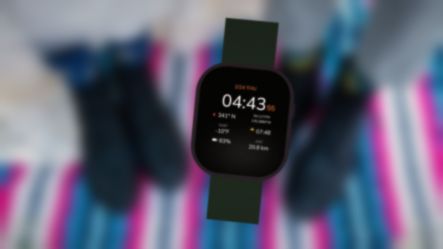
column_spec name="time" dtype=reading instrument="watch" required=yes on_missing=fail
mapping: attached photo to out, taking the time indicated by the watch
4:43
